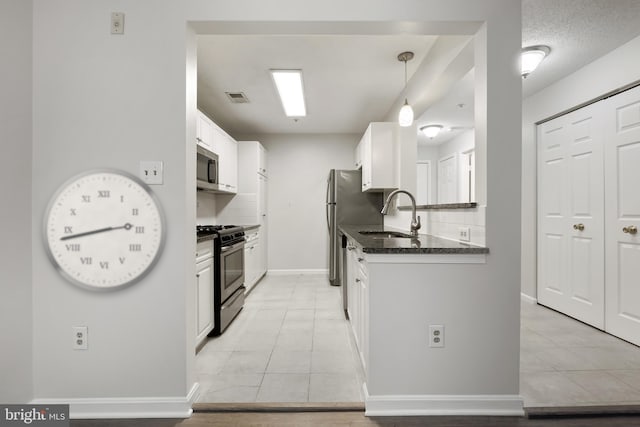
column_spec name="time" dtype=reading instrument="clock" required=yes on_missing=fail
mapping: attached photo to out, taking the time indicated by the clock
2:43
